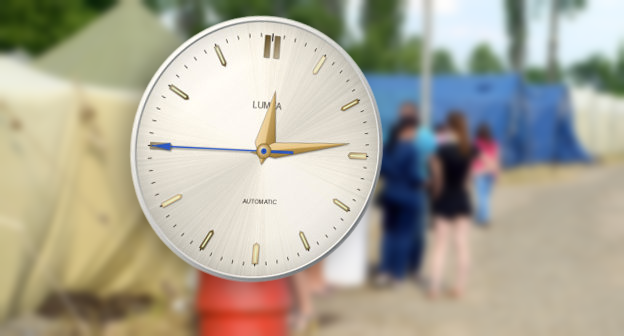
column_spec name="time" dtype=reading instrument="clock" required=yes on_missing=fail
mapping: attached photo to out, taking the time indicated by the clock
12:13:45
